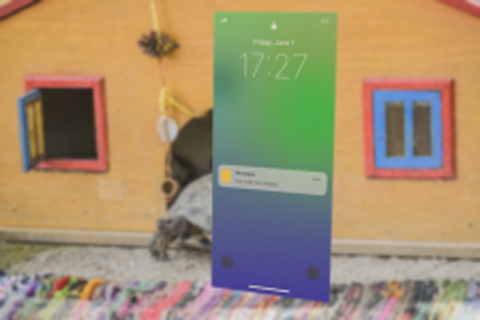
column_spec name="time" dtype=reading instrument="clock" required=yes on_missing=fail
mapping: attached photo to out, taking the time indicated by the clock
17:27
